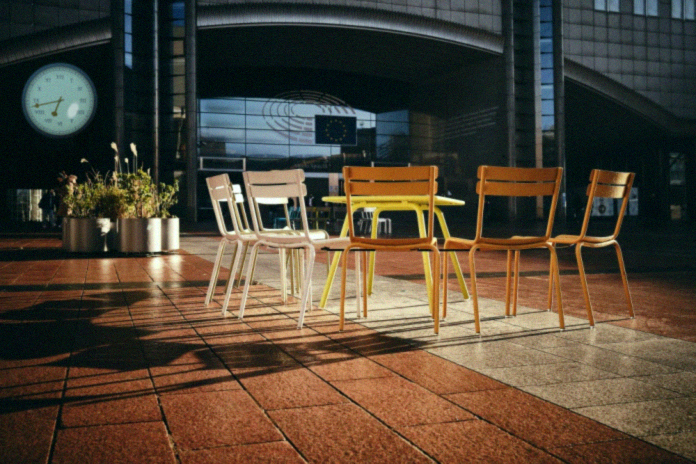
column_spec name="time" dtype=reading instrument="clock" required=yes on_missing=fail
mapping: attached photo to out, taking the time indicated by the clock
6:43
